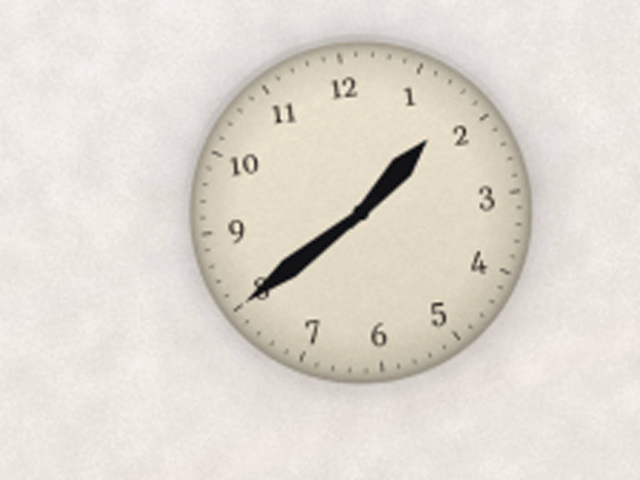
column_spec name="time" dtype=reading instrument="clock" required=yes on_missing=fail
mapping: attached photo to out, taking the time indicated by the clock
1:40
